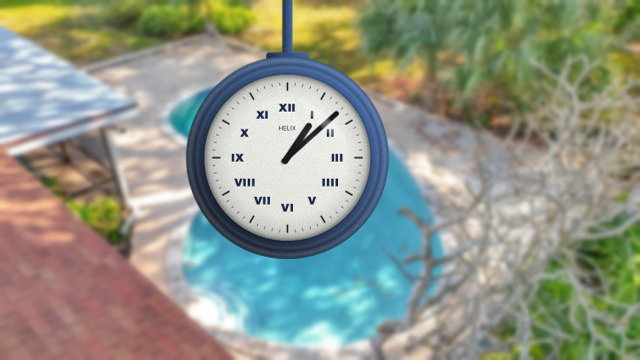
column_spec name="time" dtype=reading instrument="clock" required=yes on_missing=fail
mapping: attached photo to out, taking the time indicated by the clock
1:08
